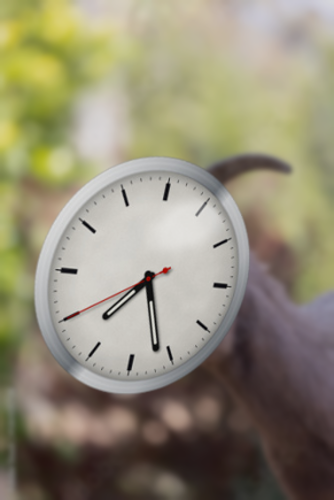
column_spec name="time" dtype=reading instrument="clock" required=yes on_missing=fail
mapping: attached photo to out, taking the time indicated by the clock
7:26:40
